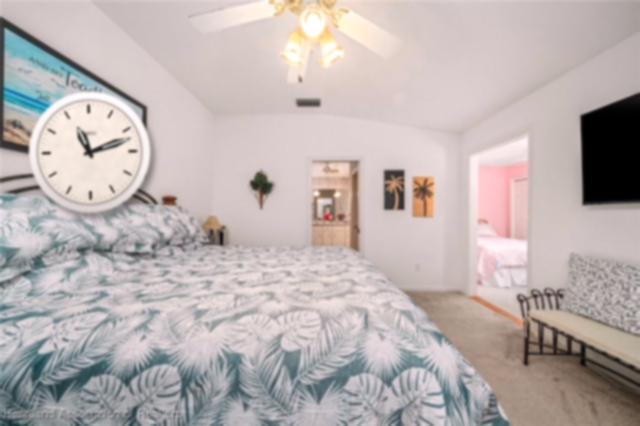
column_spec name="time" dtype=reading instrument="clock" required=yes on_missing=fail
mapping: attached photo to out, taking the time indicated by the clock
11:12
